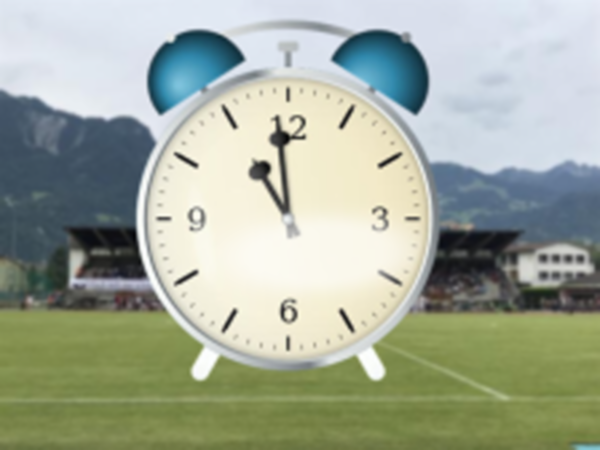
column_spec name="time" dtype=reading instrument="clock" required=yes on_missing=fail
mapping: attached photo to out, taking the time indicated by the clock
10:59
